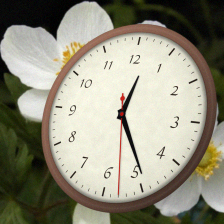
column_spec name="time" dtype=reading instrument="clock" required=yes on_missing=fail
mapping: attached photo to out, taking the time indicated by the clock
12:24:28
